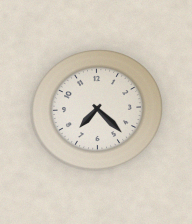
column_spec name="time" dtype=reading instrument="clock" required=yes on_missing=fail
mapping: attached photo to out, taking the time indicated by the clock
7:23
